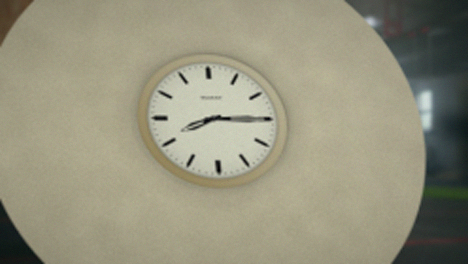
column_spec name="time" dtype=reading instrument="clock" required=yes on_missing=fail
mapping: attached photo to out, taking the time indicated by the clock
8:15
